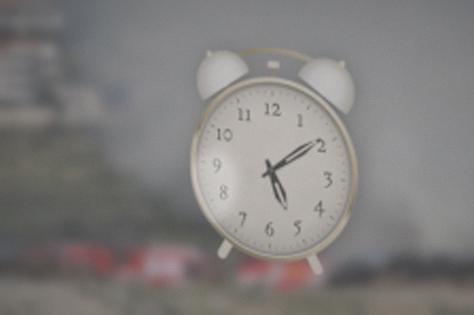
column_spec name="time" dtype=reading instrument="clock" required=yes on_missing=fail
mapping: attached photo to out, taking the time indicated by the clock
5:09
